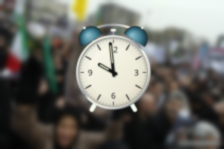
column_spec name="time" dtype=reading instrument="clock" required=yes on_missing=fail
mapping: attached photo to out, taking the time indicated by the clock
9:59
